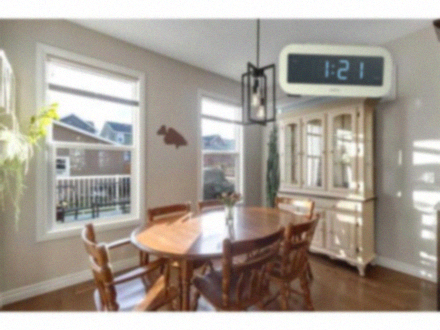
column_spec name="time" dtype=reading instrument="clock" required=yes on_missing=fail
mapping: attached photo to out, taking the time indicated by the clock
1:21
